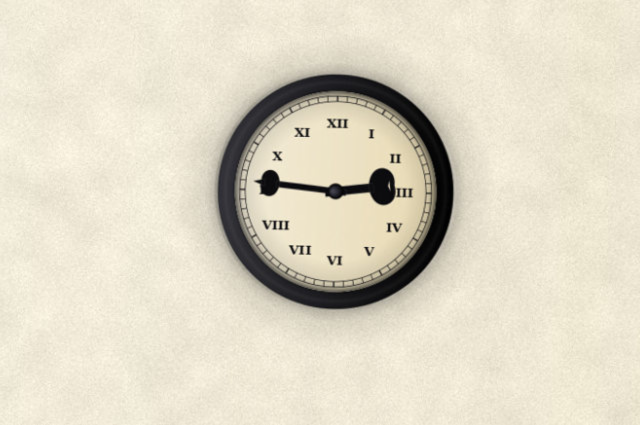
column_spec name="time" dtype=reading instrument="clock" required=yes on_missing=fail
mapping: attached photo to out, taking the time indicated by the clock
2:46
